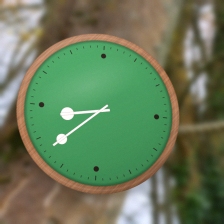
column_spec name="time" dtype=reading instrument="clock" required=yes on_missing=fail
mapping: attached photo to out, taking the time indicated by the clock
8:38
